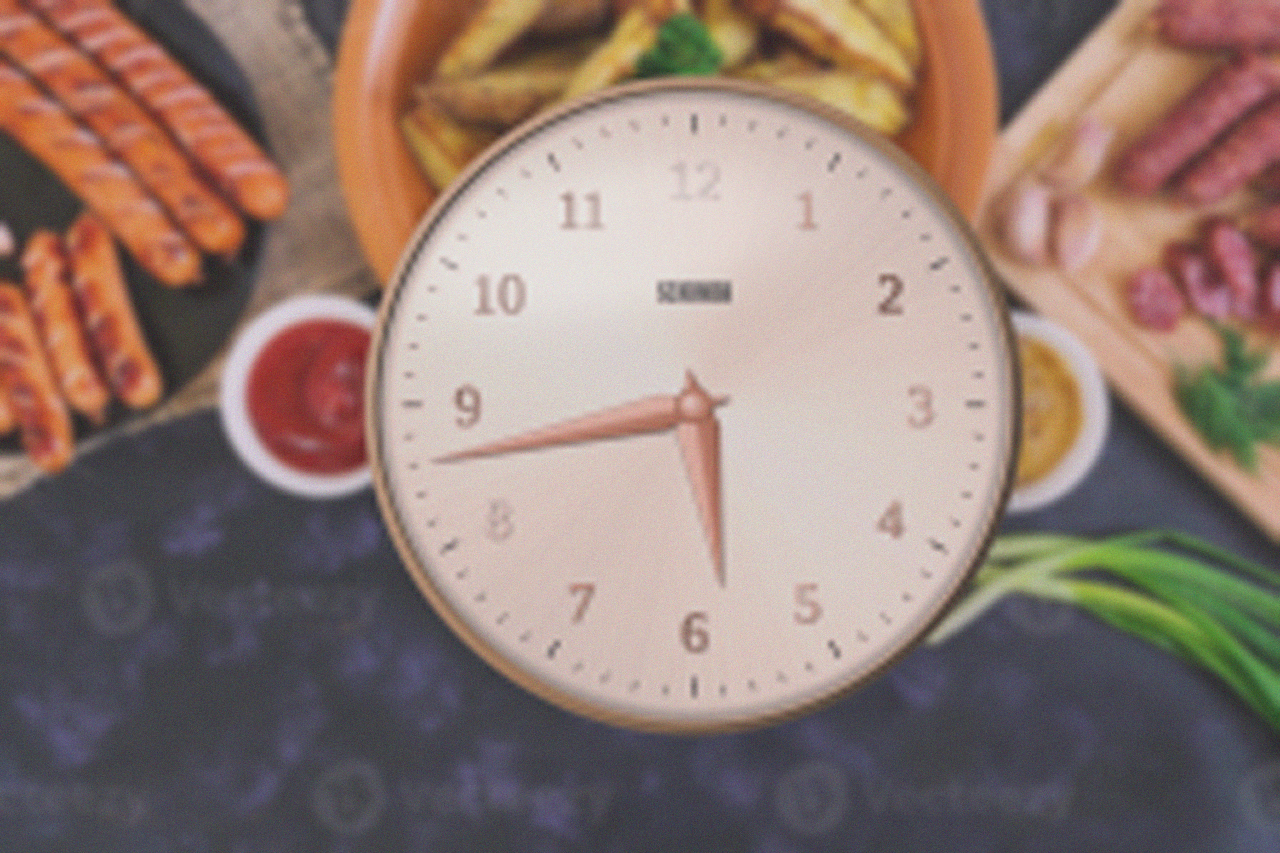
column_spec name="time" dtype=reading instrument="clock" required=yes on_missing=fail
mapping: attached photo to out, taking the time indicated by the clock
5:43
